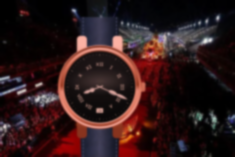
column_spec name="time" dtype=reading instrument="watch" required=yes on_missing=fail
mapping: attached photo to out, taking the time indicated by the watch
8:19
